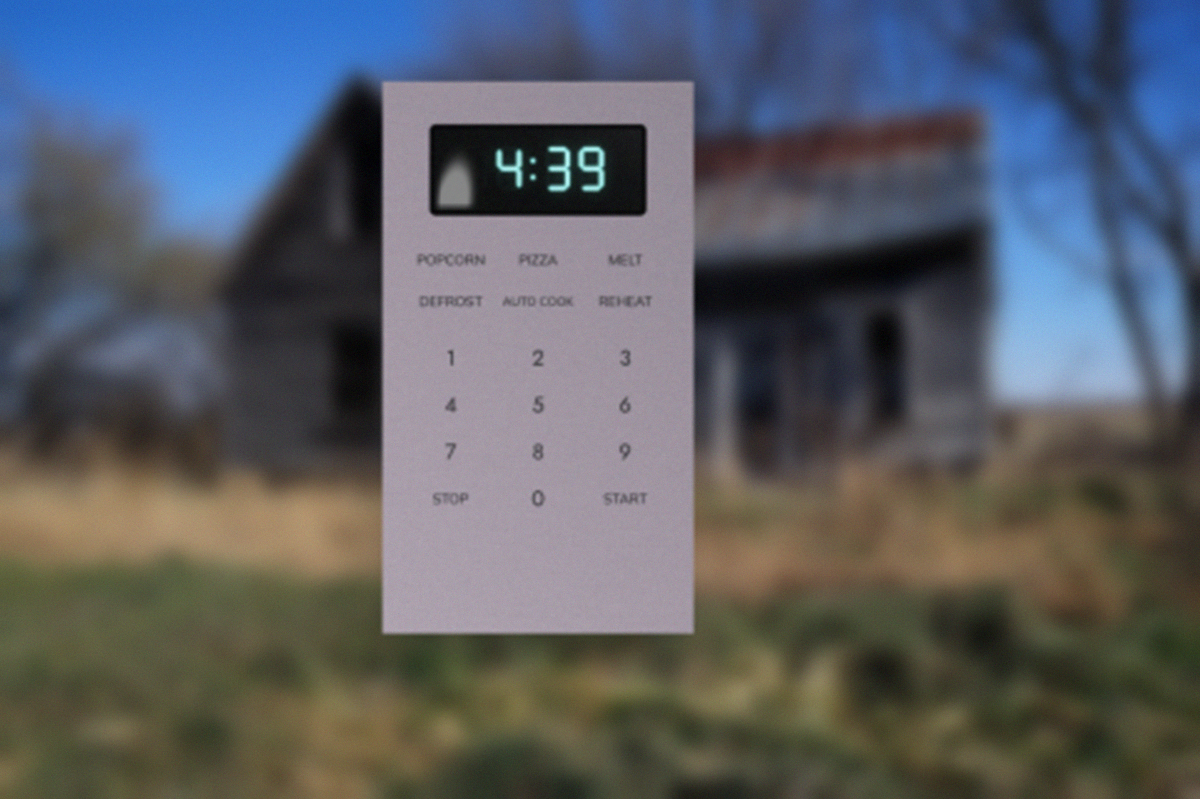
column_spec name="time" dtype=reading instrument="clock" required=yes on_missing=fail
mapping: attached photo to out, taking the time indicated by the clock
4:39
